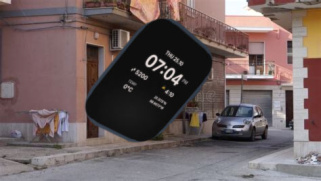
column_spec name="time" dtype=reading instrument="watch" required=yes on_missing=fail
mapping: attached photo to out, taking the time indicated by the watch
7:04
